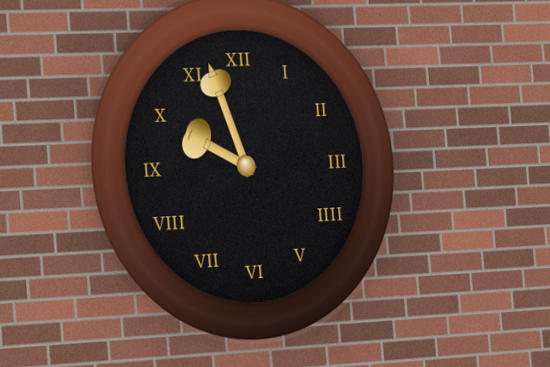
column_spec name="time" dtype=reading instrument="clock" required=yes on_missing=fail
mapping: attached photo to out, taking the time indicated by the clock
9:57
